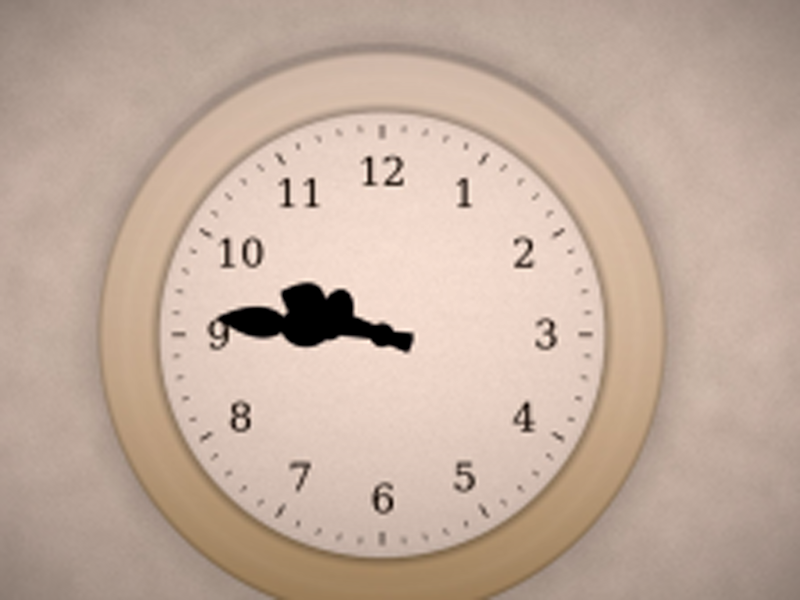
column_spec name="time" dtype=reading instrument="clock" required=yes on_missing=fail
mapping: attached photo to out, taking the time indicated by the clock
9:46
